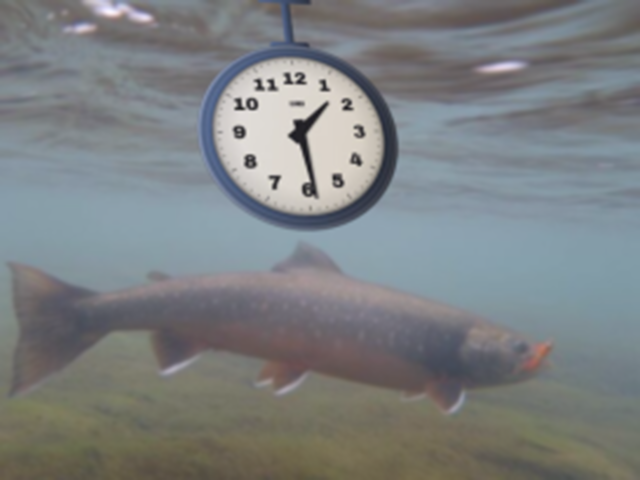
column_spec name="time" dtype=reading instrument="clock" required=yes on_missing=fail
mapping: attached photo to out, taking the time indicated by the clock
1:29
